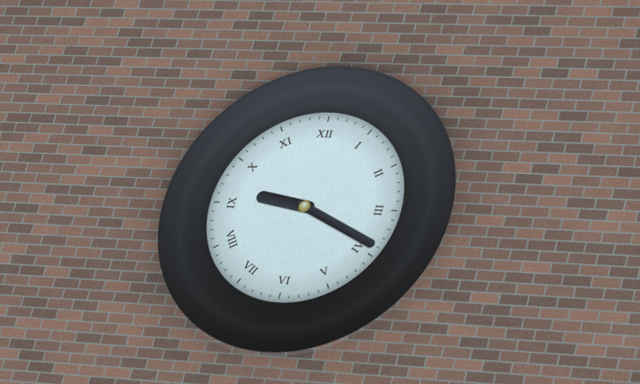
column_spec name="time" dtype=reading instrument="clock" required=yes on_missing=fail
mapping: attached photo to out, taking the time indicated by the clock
9:19
